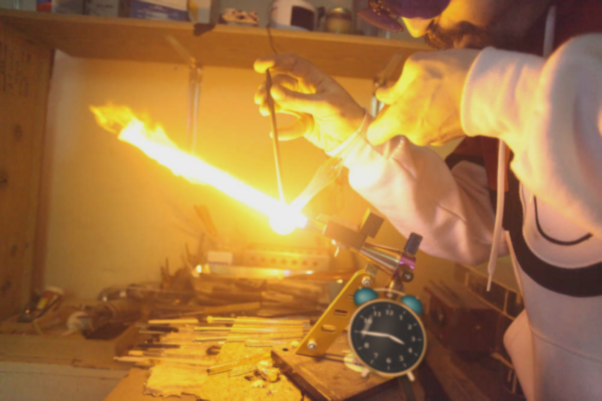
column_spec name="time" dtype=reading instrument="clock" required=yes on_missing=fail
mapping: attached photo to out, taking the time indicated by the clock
3:45
